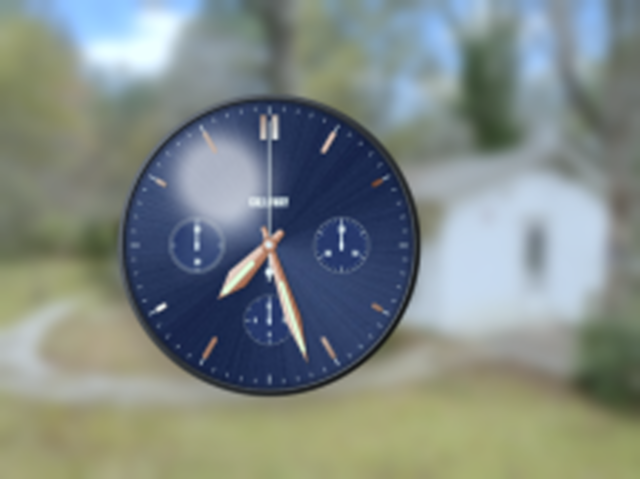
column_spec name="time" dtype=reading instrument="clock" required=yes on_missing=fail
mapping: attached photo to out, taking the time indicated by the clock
7:27
